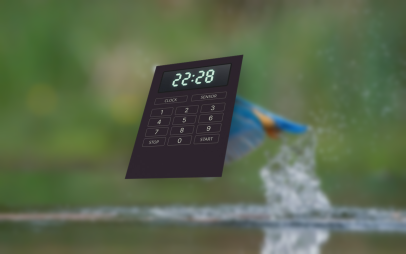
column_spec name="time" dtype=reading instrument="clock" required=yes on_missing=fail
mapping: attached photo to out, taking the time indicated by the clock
22:28
